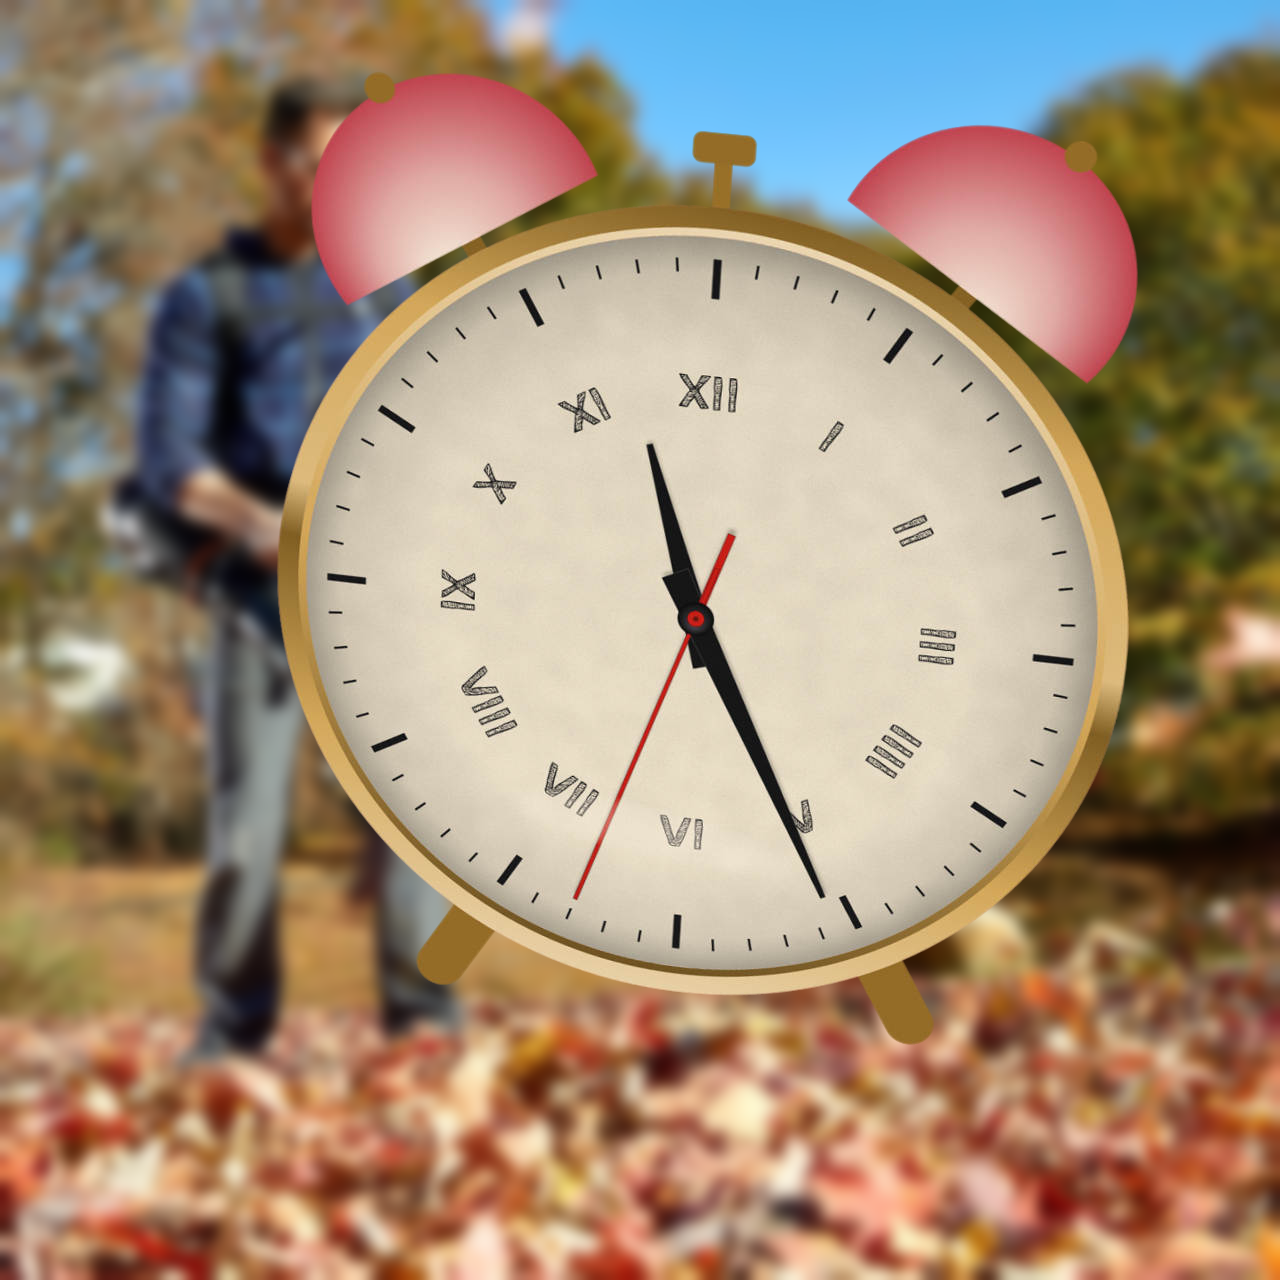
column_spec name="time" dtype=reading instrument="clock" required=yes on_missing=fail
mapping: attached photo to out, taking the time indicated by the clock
11:25:33
